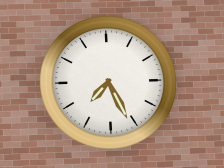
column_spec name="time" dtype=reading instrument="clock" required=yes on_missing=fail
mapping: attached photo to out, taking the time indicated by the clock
7:26
